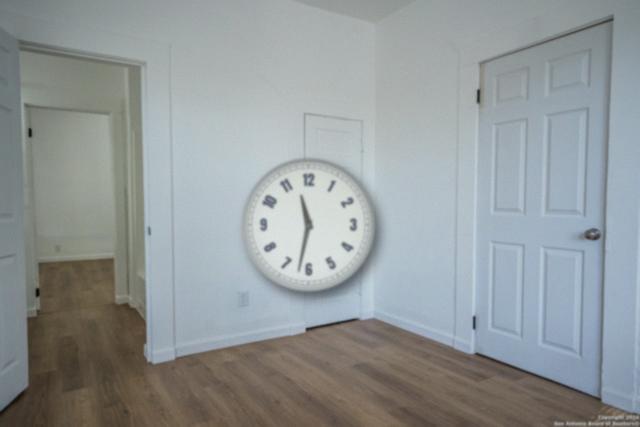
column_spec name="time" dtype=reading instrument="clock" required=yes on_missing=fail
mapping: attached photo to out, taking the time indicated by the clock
11:32
